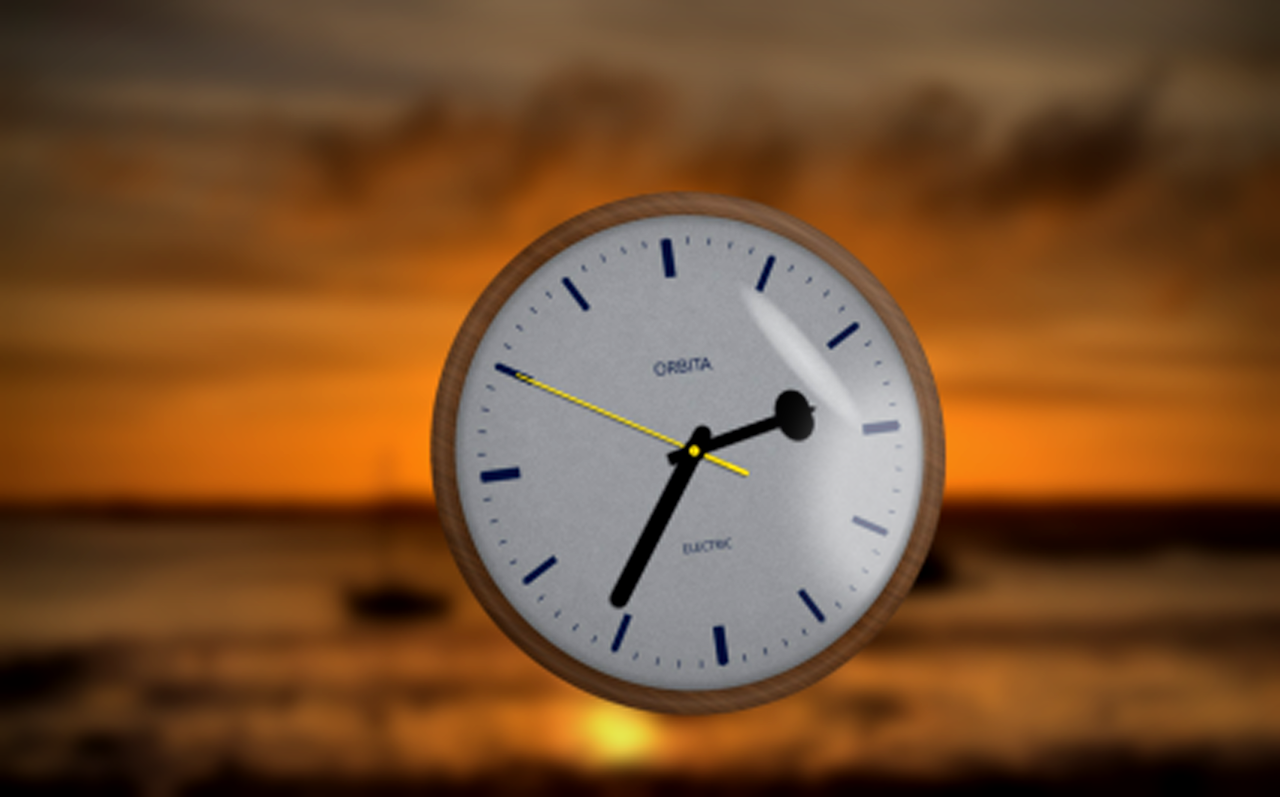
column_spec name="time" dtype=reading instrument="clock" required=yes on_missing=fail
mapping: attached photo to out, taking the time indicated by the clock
2:35:50
